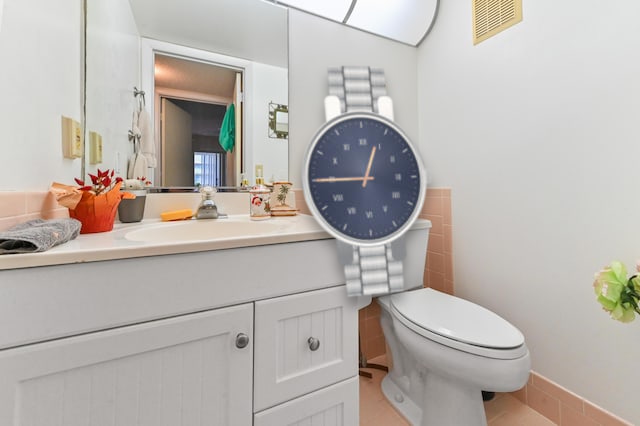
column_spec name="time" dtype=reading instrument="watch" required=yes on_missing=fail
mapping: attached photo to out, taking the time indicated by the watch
12:45
